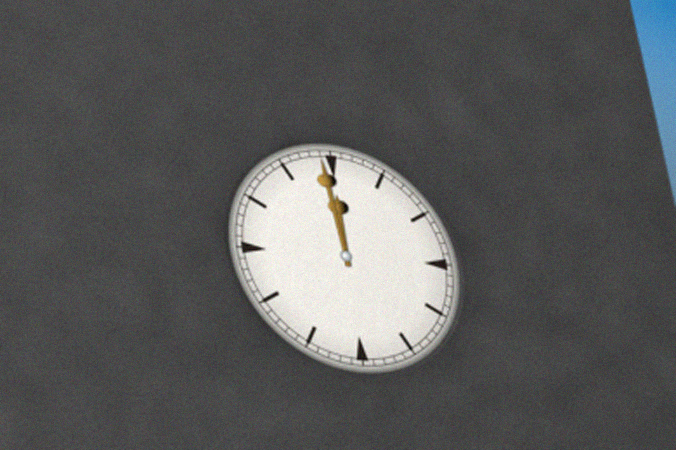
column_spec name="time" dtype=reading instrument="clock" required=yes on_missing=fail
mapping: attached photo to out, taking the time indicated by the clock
11:59
